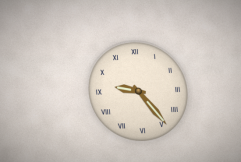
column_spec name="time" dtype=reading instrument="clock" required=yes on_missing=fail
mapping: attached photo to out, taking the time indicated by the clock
9:24
